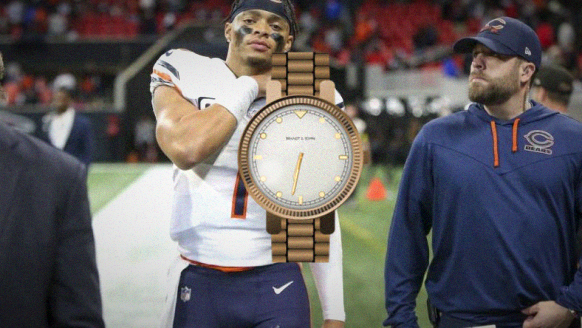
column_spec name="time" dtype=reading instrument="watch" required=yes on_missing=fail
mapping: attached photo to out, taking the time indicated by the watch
6:32
